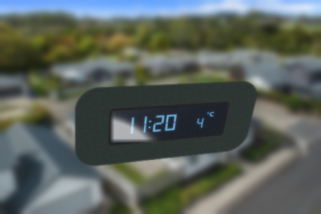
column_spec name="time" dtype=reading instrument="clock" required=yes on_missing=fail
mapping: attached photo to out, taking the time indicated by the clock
11:20
